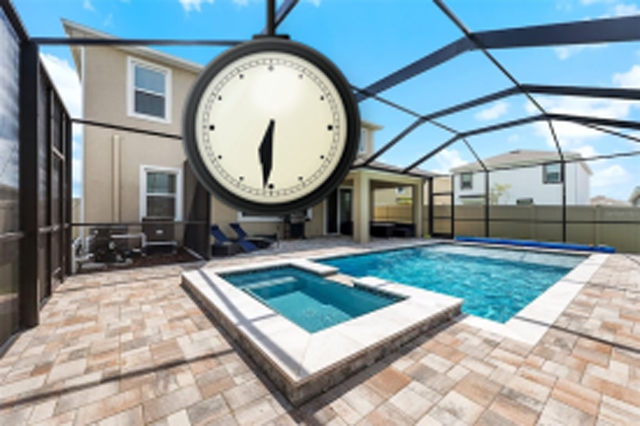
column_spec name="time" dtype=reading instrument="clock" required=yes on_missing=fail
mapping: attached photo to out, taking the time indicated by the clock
6:31
